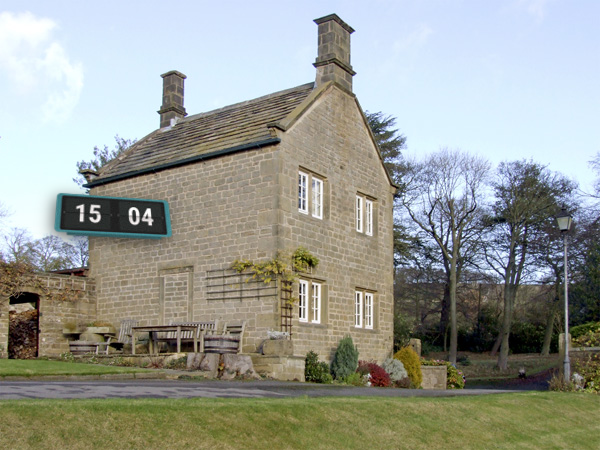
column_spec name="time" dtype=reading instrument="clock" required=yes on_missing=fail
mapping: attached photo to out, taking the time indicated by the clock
15:04
